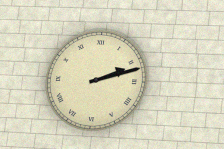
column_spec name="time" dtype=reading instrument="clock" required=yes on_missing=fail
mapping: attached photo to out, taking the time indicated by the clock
2:12
